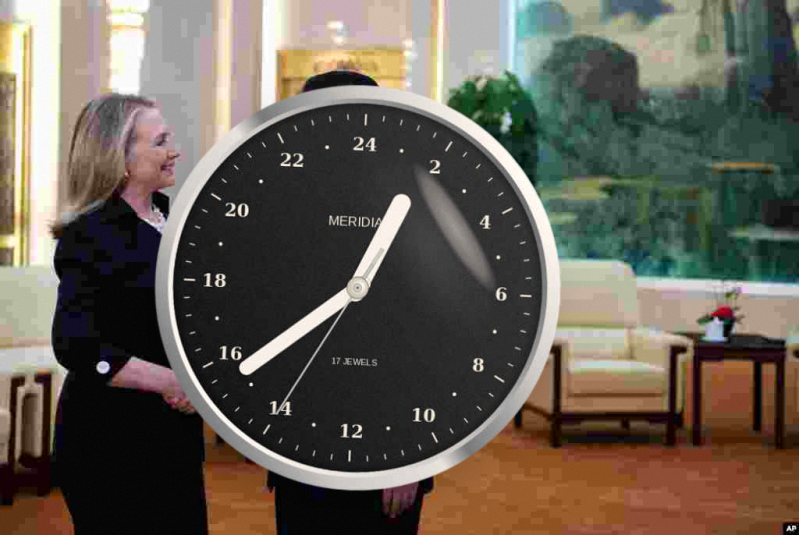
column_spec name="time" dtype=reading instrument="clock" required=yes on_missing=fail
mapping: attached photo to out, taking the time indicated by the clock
1:38:35
